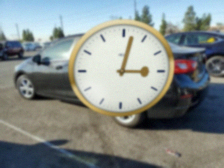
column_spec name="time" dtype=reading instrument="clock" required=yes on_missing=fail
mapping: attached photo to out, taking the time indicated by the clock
3:02
